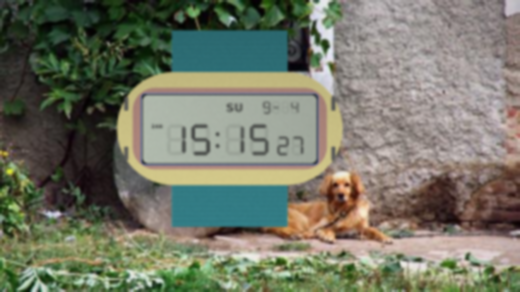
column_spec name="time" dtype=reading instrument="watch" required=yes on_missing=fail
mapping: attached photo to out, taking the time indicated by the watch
15:15:27
